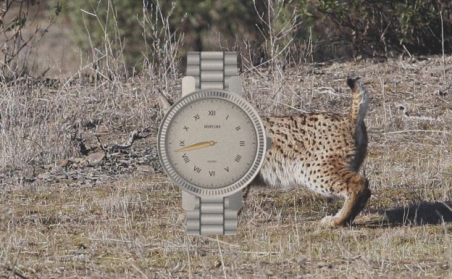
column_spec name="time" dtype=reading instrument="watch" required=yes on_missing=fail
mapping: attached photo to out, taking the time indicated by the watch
8:43
